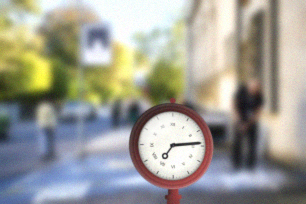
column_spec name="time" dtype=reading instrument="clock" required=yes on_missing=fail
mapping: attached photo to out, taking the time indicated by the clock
7:14
